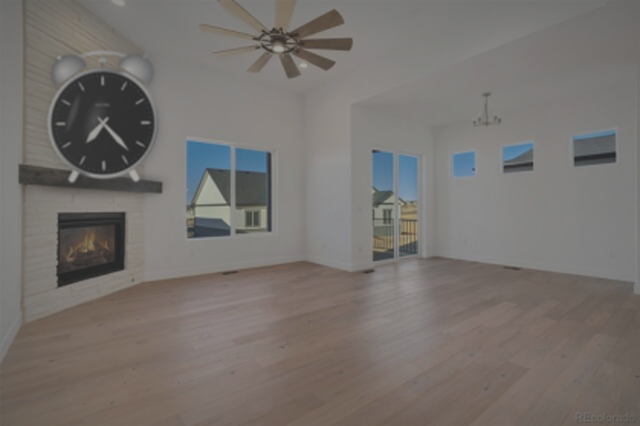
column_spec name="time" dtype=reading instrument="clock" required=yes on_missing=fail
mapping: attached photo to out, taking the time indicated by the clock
7:23
